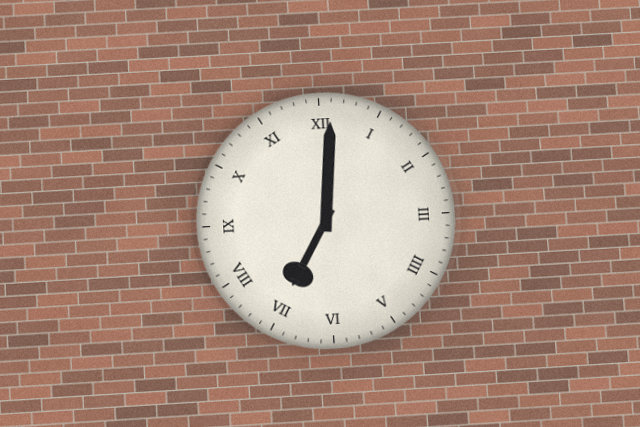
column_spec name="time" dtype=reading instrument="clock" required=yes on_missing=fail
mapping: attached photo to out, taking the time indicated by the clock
7:01
